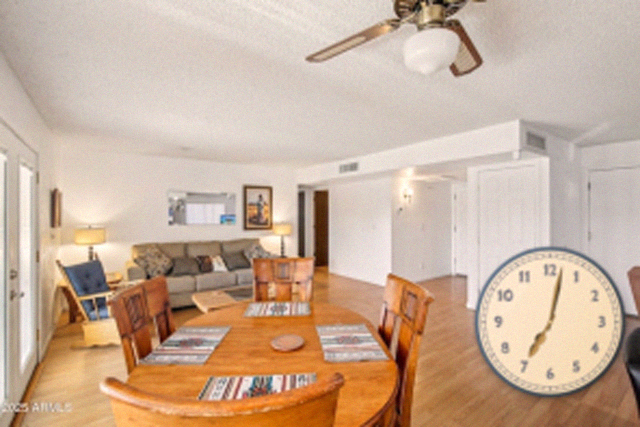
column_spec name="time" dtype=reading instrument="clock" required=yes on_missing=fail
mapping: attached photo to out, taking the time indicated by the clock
7:02
